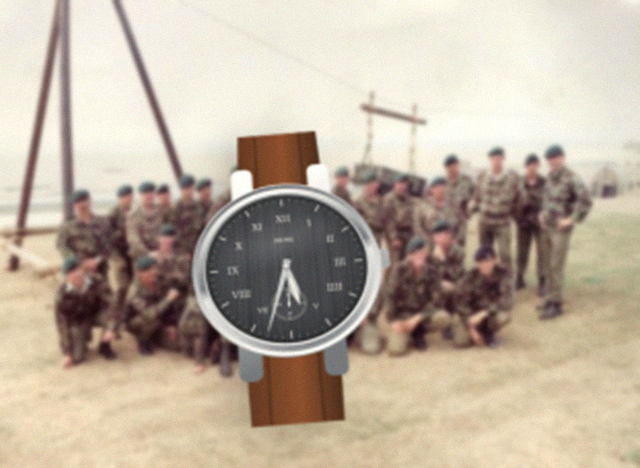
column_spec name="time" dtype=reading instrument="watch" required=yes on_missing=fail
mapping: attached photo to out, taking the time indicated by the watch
5:33
